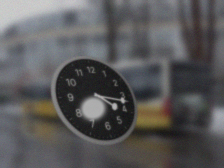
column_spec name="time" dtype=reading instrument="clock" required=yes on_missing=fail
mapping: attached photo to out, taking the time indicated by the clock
4:17
